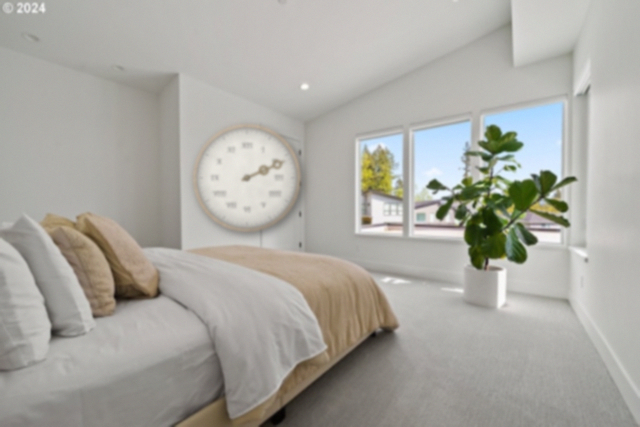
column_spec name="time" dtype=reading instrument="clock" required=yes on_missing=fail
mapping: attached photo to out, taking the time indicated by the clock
2:11
